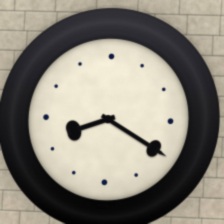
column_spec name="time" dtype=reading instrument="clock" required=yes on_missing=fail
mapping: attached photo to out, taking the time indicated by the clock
8:20
